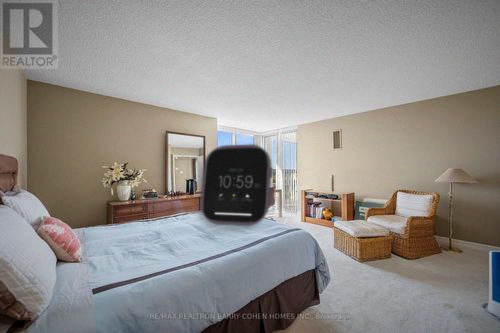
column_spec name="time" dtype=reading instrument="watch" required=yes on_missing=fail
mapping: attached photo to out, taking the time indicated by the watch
10:59
